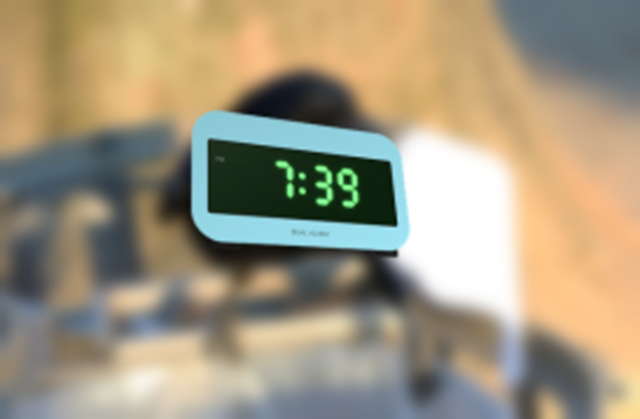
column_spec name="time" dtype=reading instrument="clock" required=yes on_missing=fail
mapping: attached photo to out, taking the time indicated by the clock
7:39
